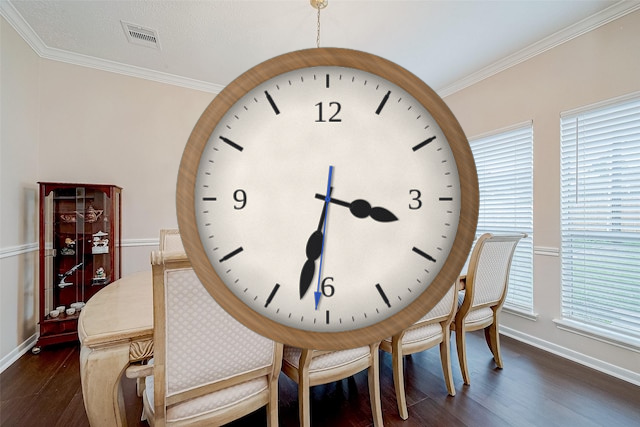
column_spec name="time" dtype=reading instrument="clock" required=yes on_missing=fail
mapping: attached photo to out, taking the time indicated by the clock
3:32:31
